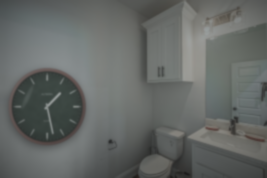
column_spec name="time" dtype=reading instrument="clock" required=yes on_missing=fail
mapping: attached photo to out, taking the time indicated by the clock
1:28
